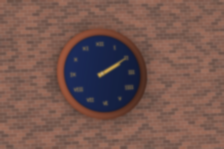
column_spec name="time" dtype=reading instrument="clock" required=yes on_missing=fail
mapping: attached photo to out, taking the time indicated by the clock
2:10
